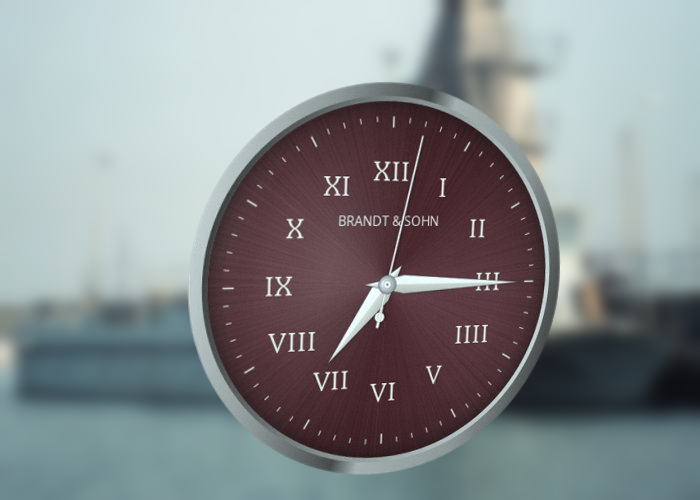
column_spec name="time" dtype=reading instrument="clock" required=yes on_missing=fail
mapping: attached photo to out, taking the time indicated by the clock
7:15:02
